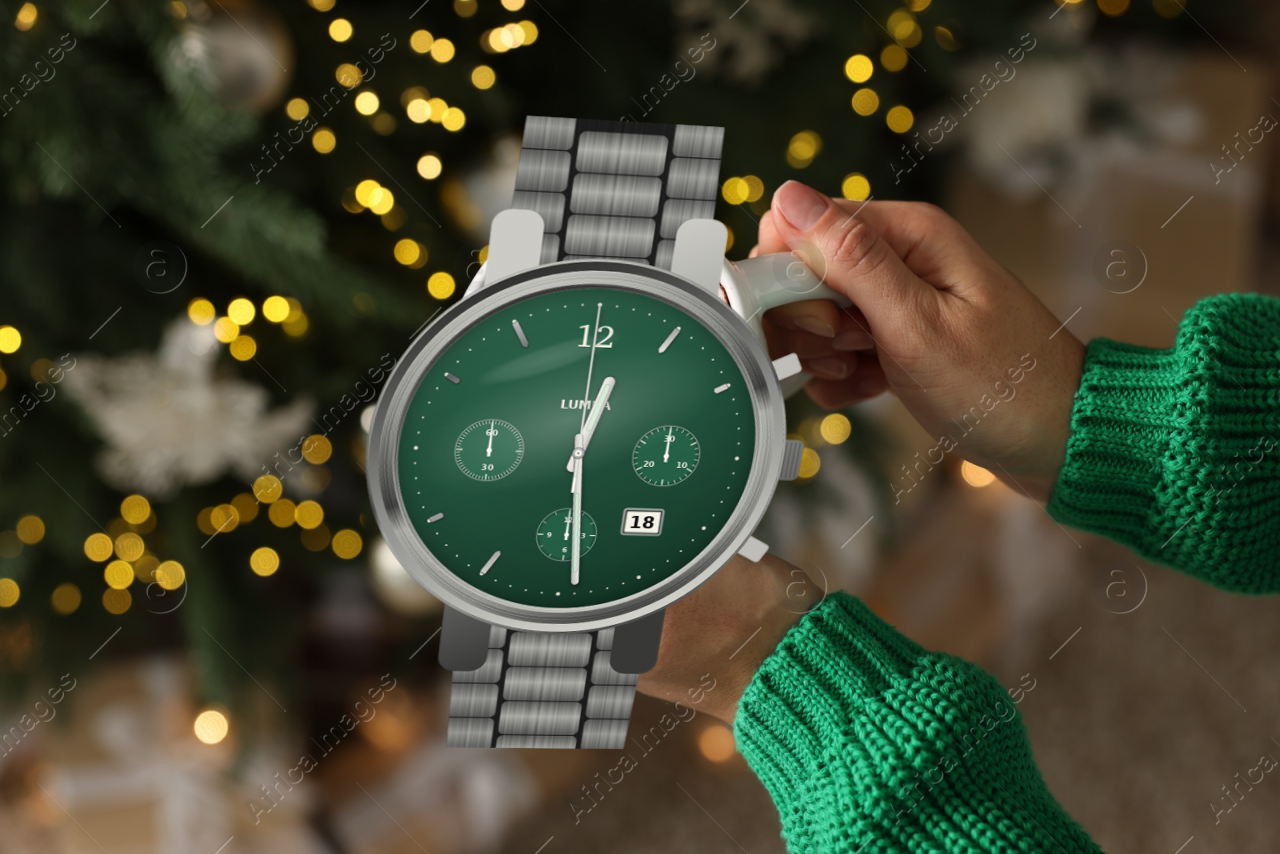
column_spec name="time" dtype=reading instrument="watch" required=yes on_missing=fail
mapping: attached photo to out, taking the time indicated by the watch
12:29
